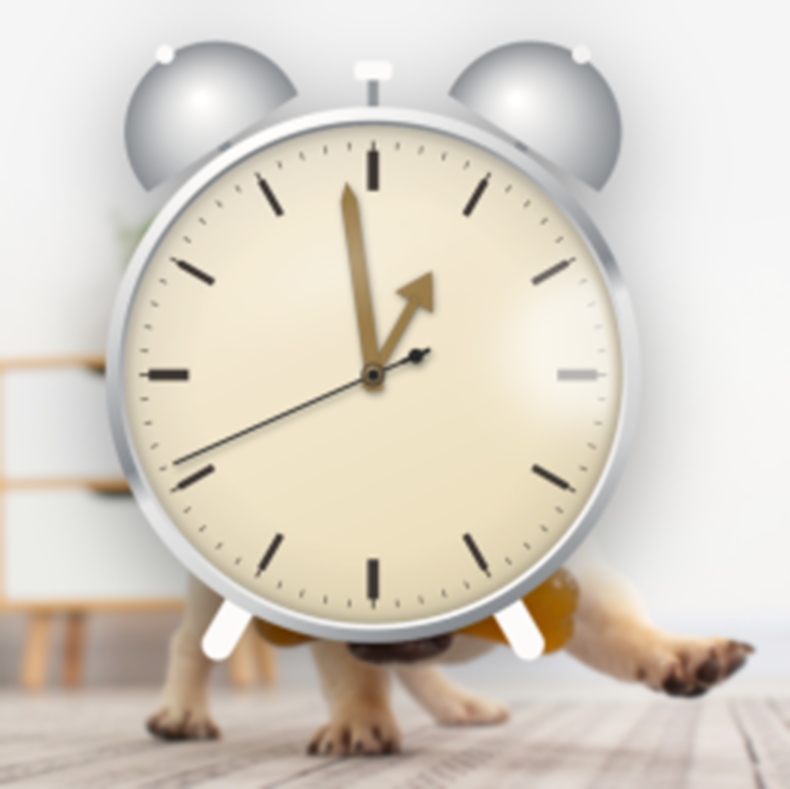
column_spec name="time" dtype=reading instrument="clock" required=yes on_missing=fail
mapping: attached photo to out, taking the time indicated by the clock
12:58:41
